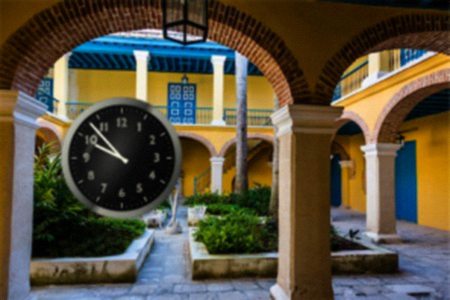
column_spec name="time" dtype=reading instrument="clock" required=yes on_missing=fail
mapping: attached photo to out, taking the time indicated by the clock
9:53
